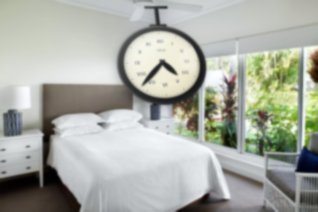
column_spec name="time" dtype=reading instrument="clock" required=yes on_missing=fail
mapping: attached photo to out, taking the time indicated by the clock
4:37
